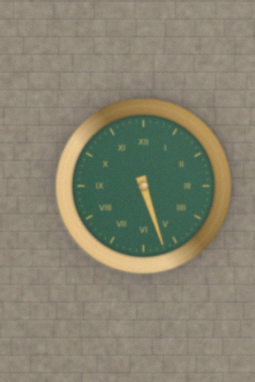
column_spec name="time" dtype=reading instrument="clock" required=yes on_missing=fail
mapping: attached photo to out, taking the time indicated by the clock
5:27
